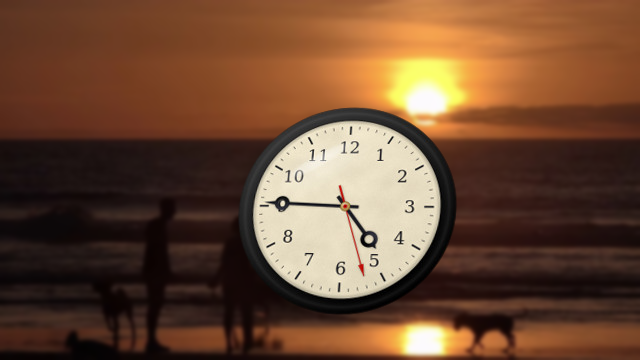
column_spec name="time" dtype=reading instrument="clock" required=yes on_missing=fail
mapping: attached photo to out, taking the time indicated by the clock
4:45:27
